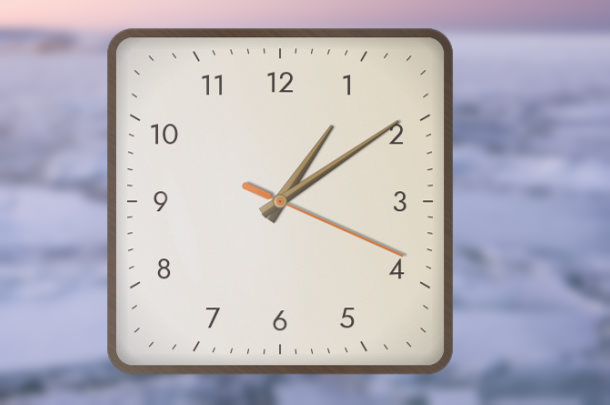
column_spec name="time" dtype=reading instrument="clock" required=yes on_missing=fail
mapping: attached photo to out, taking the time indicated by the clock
1:09:19
